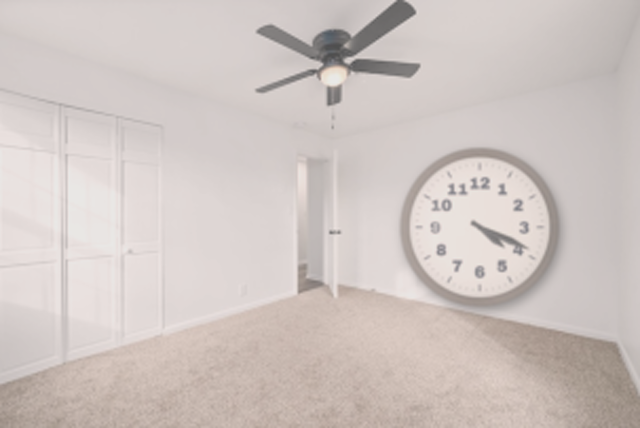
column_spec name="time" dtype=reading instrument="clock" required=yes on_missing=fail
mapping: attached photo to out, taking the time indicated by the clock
4:19
